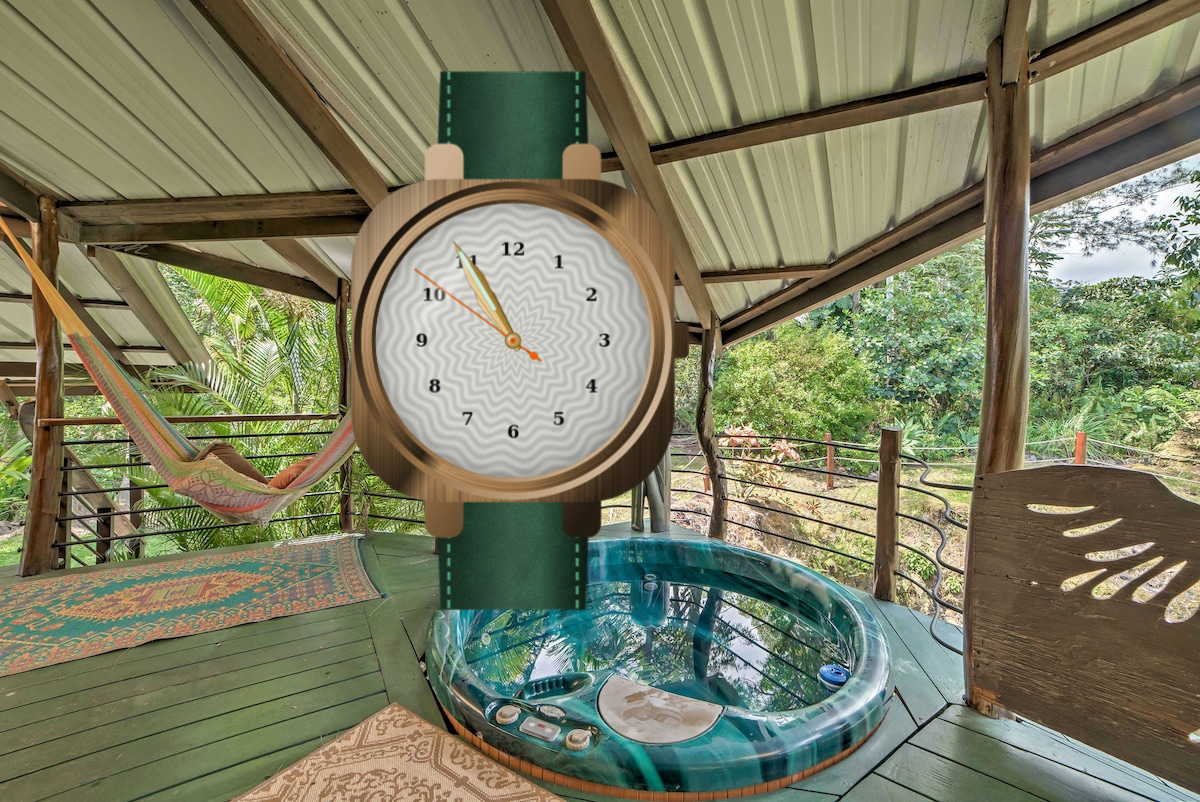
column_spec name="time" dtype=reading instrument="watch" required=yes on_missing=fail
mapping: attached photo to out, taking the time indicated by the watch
10:54:51
